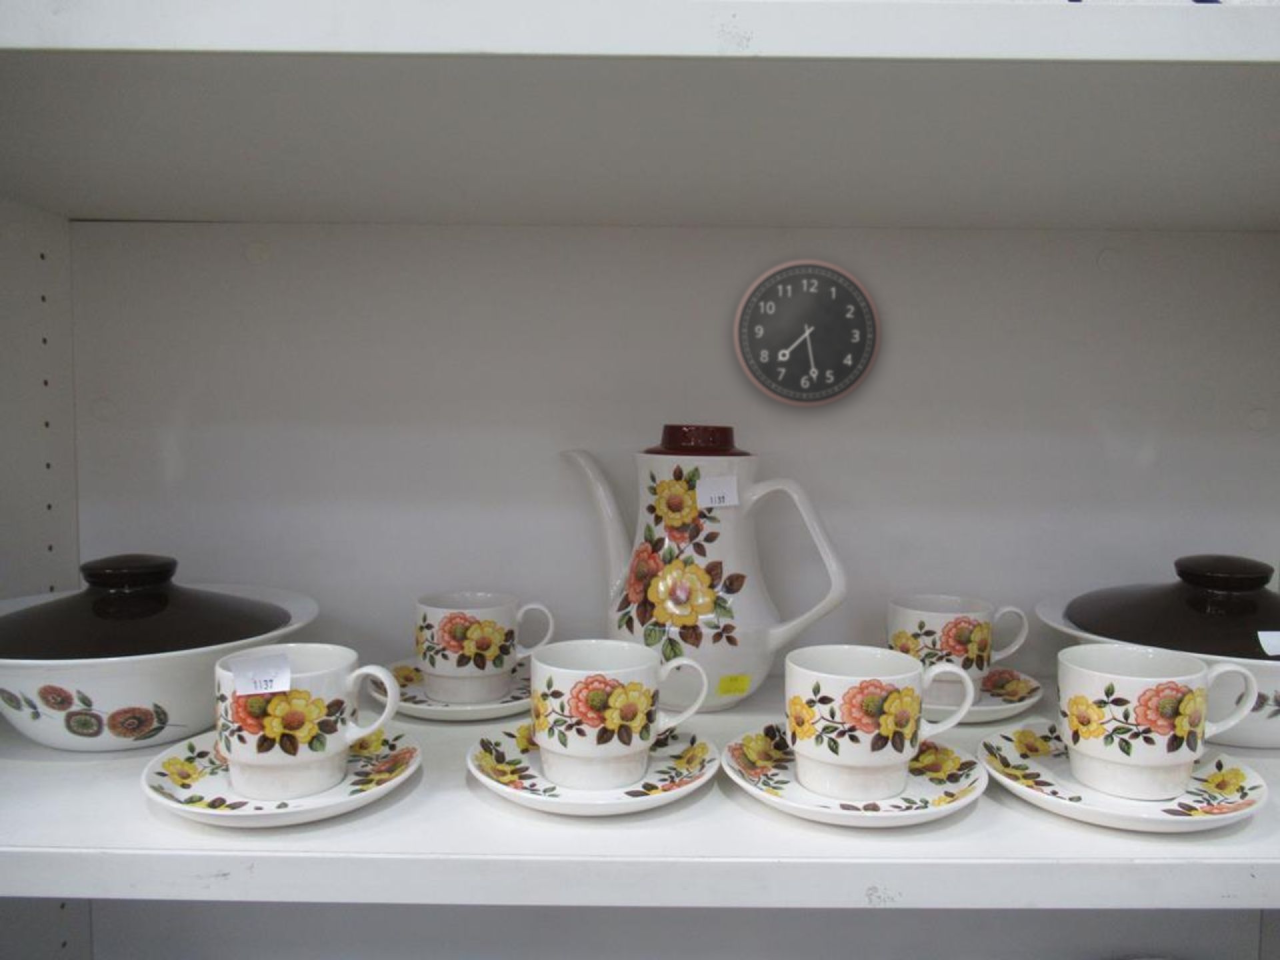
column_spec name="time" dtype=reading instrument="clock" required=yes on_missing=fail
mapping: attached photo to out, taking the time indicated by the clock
7:28
